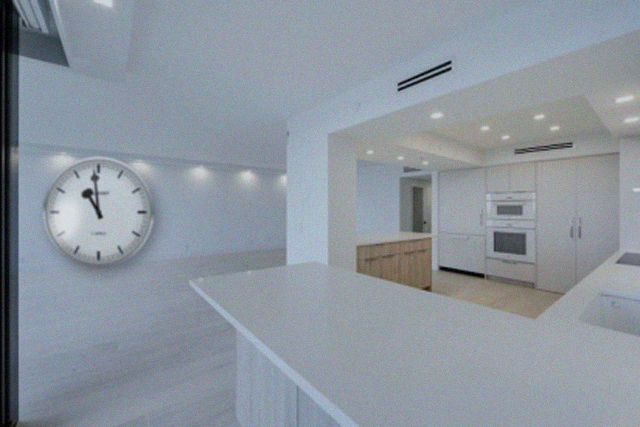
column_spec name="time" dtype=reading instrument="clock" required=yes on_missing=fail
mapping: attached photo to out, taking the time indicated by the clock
10:59
